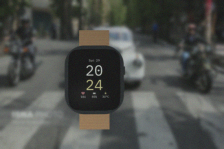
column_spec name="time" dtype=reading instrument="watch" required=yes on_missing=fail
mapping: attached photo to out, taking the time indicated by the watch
20:24
